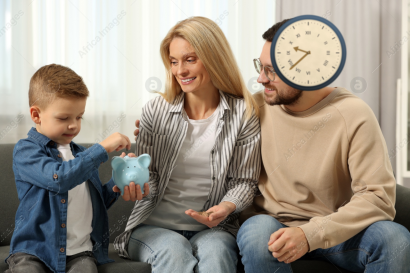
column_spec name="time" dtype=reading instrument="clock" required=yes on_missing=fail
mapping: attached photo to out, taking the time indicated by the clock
9:38
